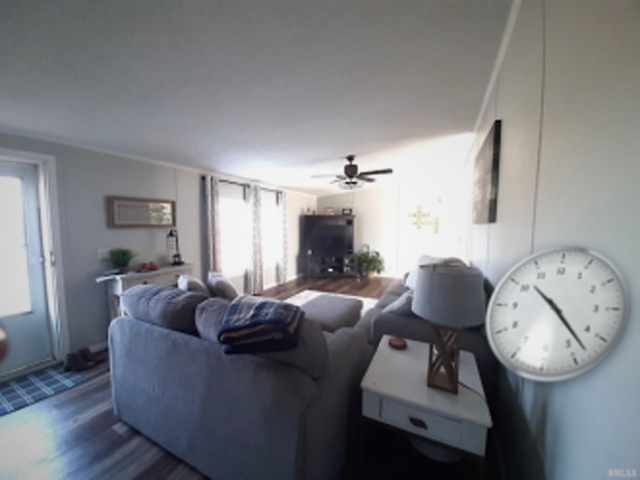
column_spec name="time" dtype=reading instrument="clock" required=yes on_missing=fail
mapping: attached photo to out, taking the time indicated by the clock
10:23
